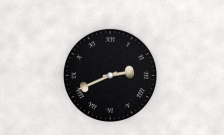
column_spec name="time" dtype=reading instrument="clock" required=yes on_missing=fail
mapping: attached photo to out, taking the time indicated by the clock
2:41
